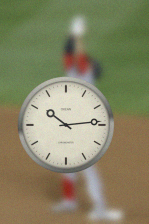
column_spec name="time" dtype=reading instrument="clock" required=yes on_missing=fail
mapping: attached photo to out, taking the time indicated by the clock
10:14
